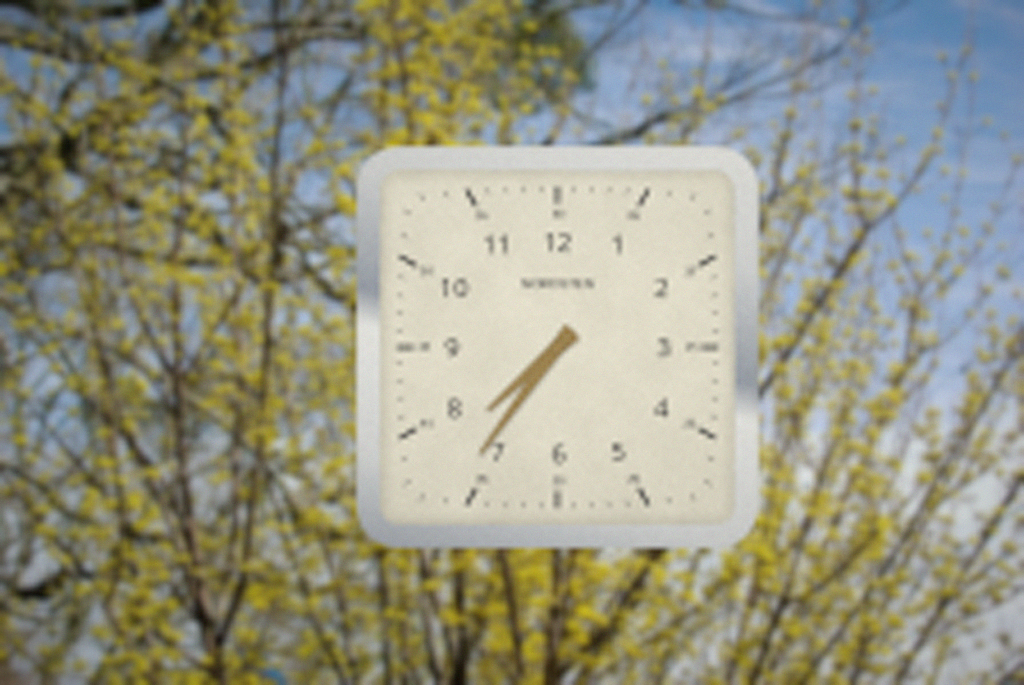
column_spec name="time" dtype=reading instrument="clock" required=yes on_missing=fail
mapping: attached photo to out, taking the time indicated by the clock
7:36
